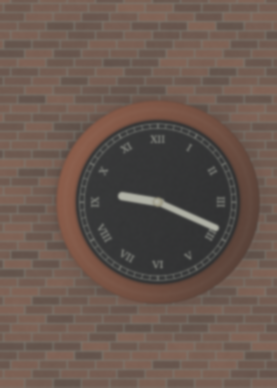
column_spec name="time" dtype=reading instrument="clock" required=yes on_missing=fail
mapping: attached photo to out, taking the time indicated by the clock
9:19
